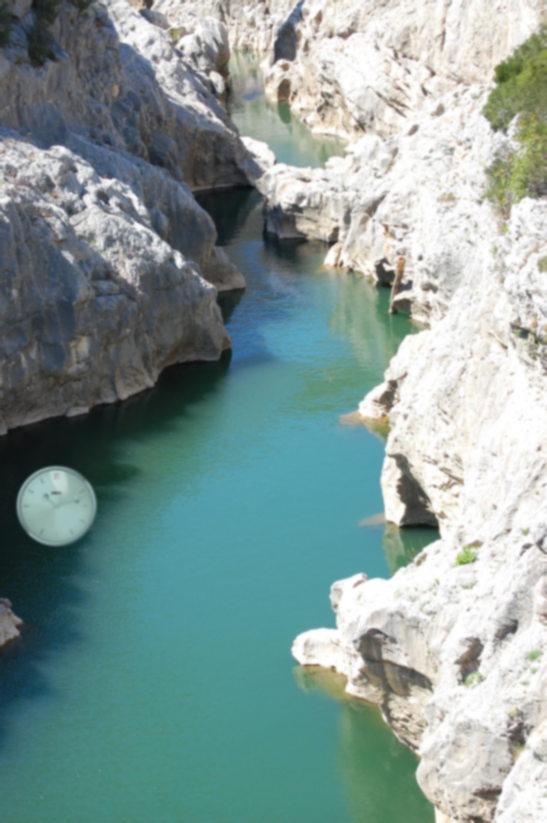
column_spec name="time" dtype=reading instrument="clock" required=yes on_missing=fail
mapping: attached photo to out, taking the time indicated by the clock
10:12
